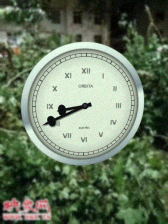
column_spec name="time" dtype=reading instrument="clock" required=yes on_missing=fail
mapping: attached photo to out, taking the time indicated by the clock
8:41
